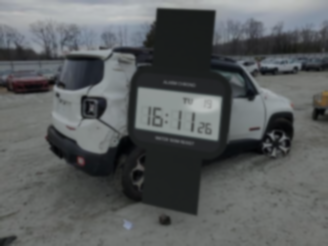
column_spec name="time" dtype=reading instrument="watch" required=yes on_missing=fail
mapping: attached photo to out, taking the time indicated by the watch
16:11
